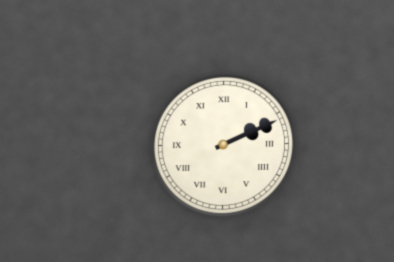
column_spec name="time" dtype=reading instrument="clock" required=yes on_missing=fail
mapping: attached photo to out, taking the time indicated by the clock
2:11
